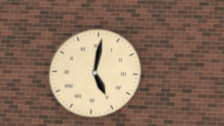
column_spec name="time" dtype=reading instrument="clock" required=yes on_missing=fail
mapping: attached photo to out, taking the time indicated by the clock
5:01
